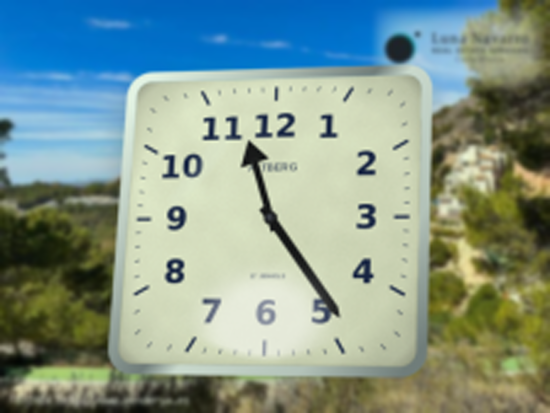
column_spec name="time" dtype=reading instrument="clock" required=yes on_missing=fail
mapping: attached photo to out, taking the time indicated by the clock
11:24
